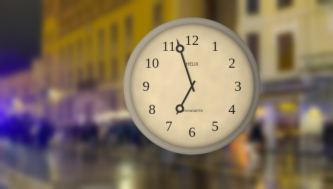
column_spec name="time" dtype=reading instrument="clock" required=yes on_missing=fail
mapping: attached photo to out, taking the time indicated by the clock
6:57
